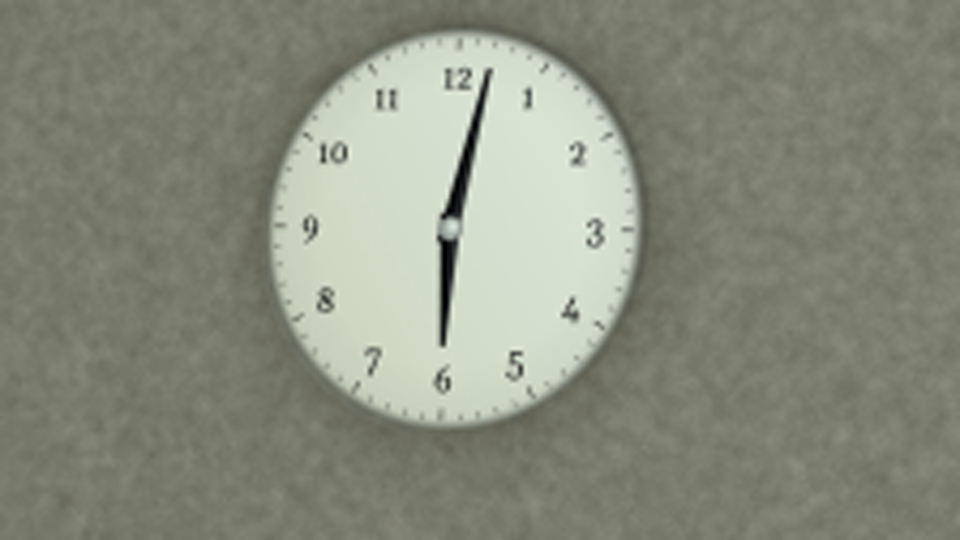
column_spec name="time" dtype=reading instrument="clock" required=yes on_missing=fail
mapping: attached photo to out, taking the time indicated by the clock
6:02
